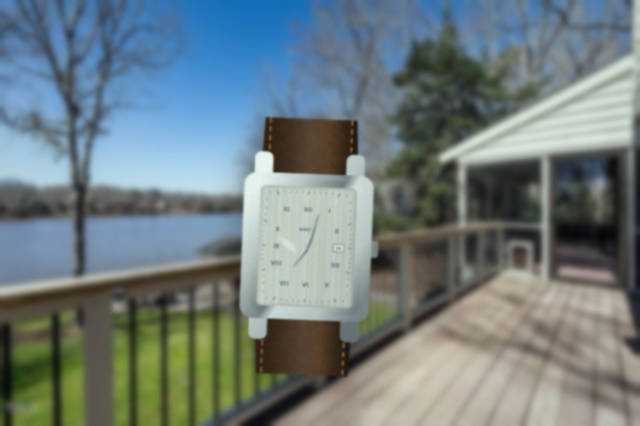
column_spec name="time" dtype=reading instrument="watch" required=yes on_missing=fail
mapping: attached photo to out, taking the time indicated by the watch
7:03
